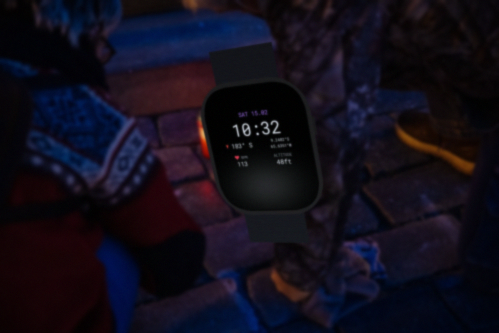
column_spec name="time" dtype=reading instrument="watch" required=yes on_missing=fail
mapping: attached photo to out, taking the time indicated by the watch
10:32
